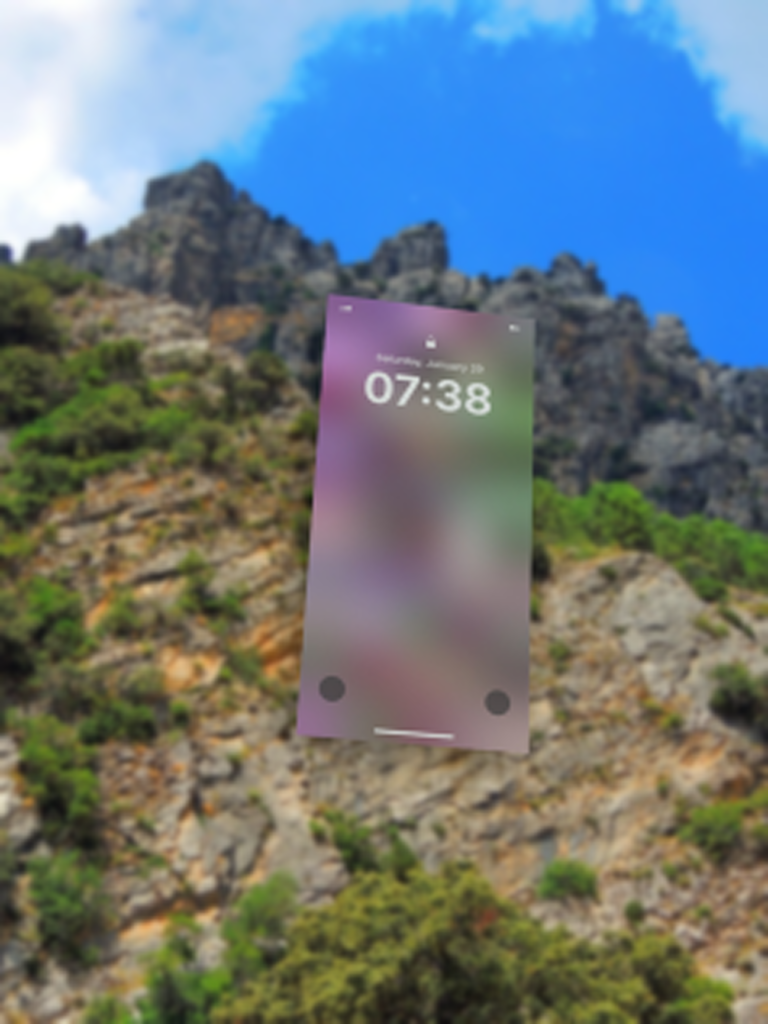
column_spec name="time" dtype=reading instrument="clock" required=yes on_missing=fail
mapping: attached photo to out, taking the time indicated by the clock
7:38
